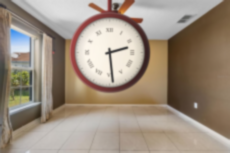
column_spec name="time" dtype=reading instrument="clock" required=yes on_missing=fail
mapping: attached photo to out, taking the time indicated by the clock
2:29
